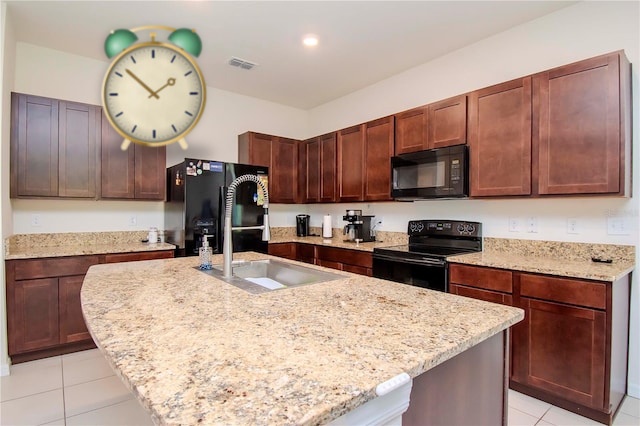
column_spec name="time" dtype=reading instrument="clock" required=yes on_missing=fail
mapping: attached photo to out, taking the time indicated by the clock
1:52
